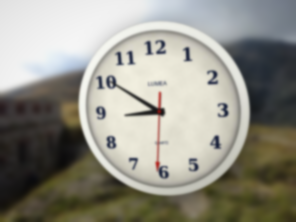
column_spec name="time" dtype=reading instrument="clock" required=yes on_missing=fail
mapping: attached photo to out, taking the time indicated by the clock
8:50:31
